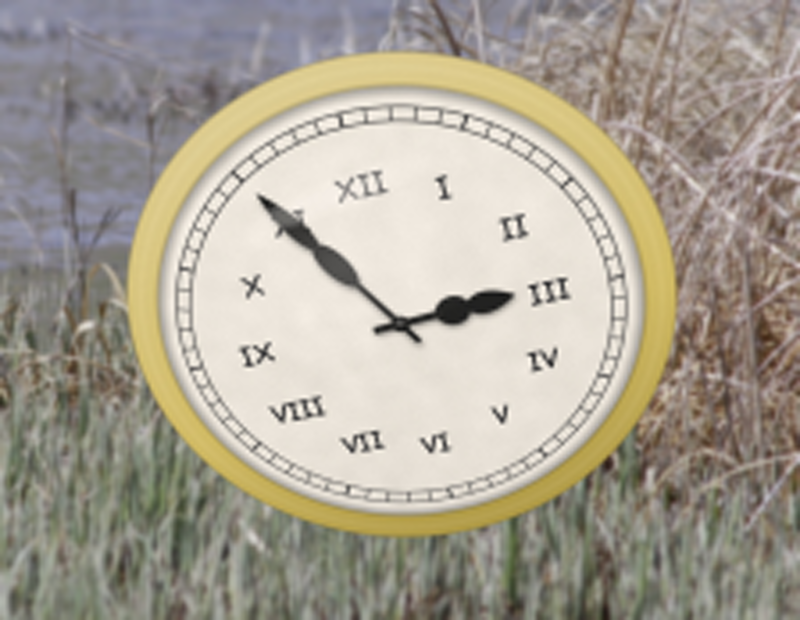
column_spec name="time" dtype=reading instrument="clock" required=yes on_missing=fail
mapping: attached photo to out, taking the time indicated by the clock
2:55
